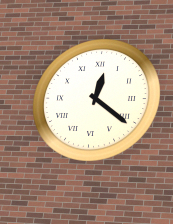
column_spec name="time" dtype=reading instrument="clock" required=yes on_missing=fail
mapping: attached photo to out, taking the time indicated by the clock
12:21
